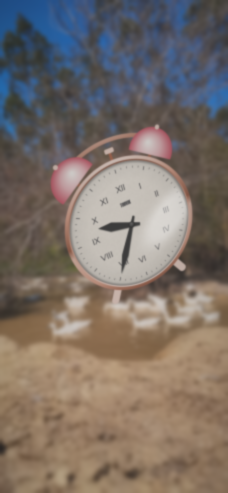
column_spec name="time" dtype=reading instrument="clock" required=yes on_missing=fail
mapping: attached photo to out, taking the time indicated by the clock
9:35
